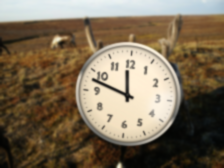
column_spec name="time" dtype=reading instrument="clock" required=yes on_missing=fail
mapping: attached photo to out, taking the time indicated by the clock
11:48
